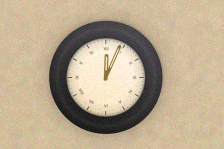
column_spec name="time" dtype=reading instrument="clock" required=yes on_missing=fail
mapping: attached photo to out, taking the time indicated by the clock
12:04
